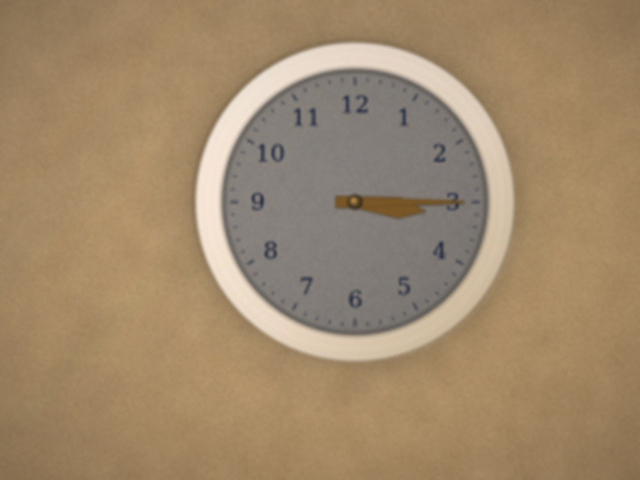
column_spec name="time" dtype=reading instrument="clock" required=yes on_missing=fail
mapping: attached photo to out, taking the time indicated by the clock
3:15
